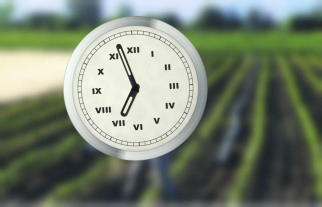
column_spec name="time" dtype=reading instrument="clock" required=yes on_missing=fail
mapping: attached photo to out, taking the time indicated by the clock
6:57
